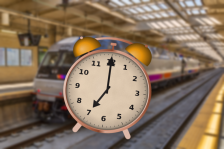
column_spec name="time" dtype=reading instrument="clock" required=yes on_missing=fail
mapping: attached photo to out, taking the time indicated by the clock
7:00
